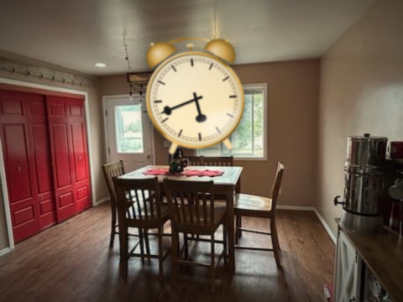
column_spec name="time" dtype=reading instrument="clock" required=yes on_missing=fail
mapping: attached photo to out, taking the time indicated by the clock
5:42
